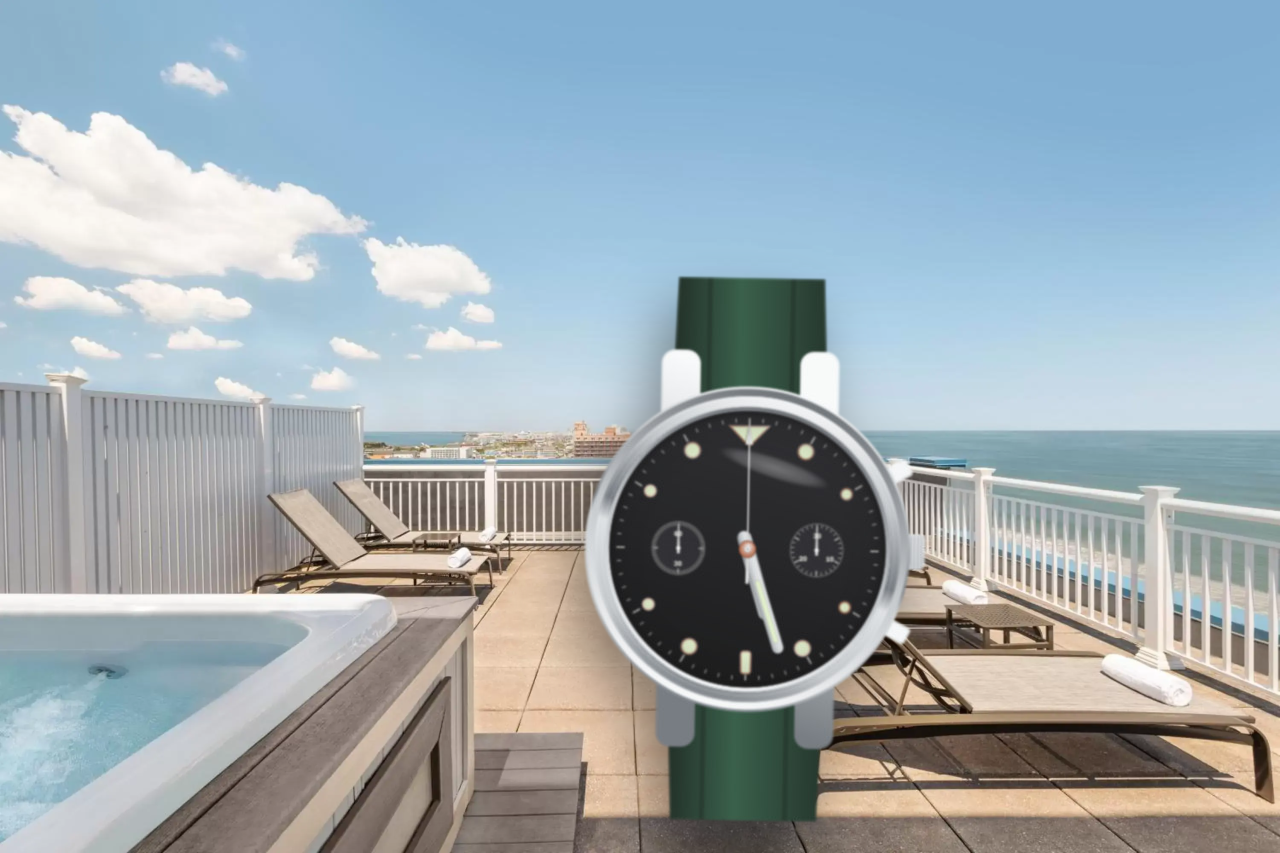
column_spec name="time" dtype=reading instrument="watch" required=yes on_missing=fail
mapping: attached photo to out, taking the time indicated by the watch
5:27
